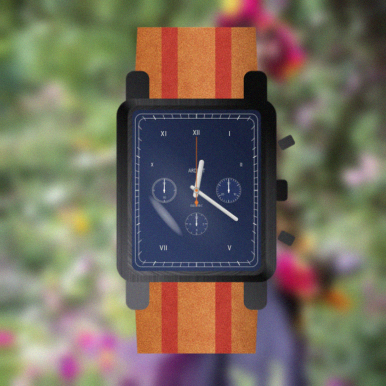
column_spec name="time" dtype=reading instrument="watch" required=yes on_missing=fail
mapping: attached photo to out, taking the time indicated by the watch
12:21
